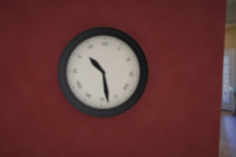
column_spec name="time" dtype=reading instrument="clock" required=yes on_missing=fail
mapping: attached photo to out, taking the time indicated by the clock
10:28
